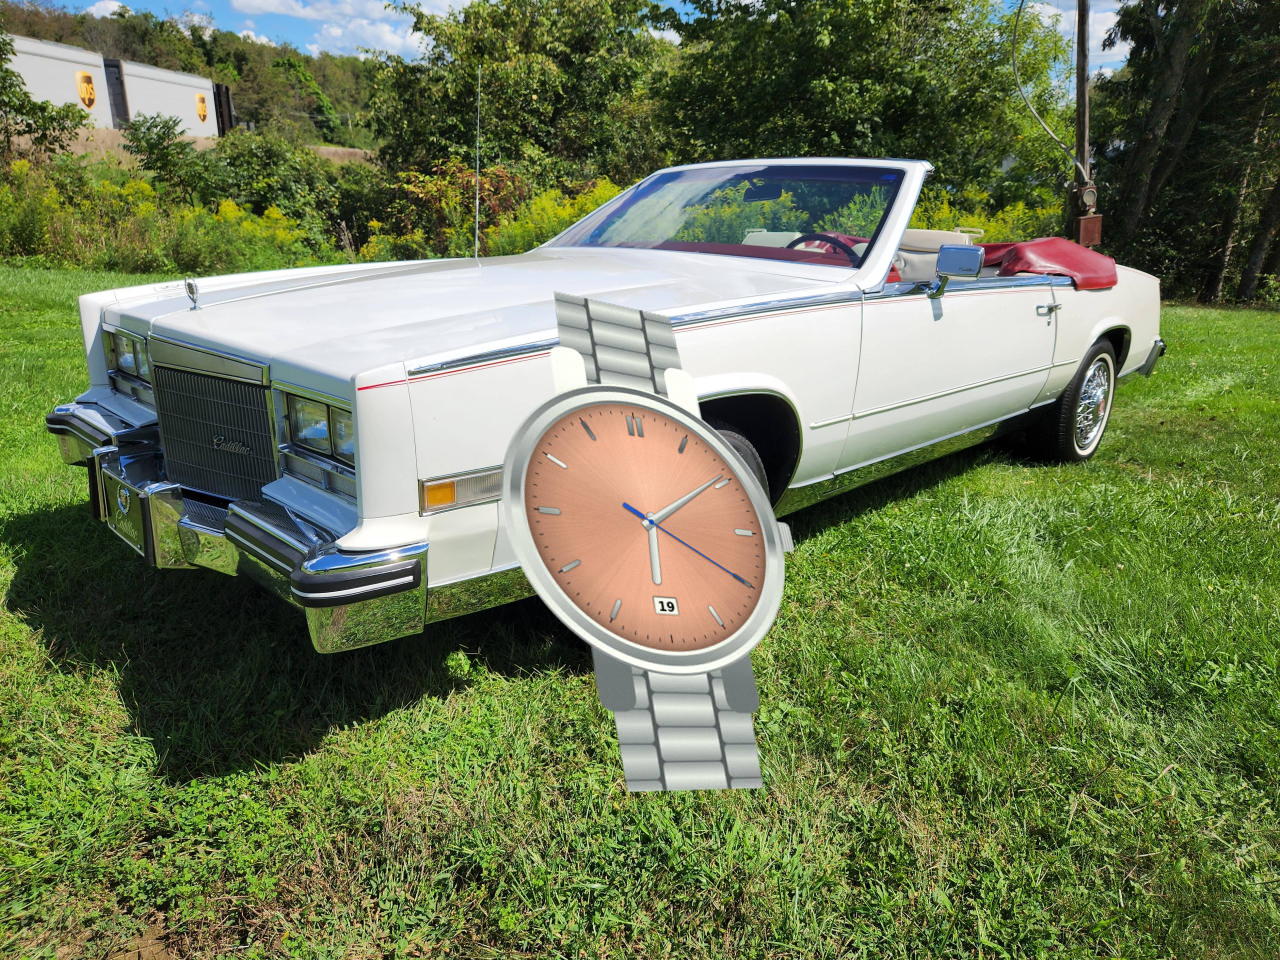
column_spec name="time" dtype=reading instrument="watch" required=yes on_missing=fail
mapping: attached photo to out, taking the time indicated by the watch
6:09:20
